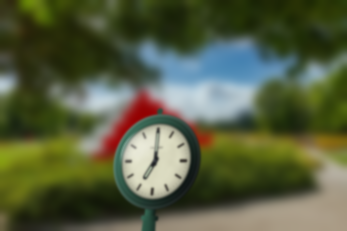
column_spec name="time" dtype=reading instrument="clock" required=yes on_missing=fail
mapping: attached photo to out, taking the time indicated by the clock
7:00
